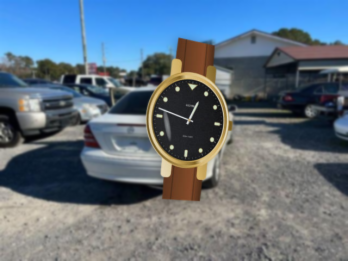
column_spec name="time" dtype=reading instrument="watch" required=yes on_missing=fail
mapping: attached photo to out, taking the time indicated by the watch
12:47
